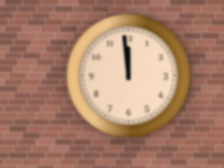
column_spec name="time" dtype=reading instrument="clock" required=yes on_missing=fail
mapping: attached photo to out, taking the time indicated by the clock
11:59
